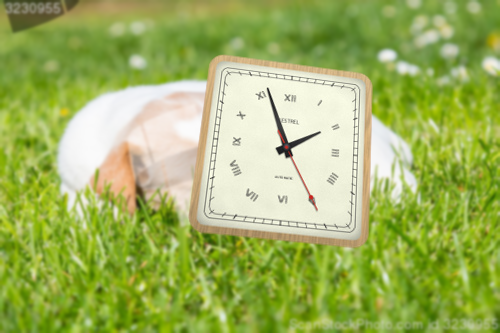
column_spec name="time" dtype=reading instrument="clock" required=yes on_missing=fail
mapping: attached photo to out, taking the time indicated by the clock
1:56:25
